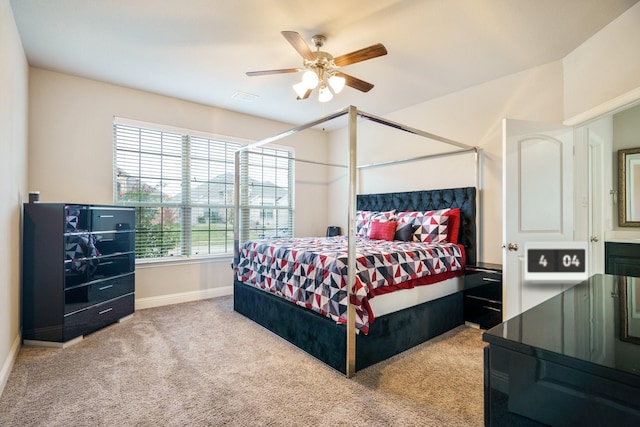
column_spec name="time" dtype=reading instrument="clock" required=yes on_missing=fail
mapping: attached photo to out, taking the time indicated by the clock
4:04
